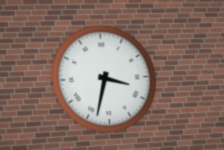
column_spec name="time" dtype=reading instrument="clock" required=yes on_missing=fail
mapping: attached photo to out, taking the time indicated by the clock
3:33
